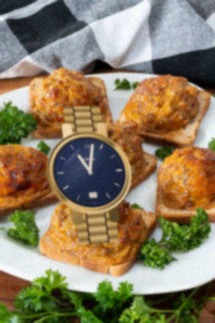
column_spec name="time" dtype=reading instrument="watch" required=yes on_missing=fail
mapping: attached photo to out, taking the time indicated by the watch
11:02
